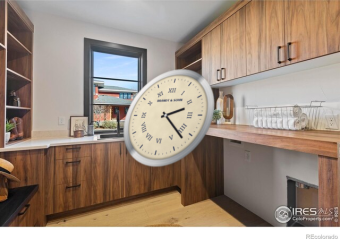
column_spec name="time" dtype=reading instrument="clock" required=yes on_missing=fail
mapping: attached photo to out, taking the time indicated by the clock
2:22
